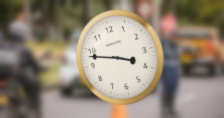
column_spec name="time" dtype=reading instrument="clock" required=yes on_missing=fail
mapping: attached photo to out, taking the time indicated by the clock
3:48
